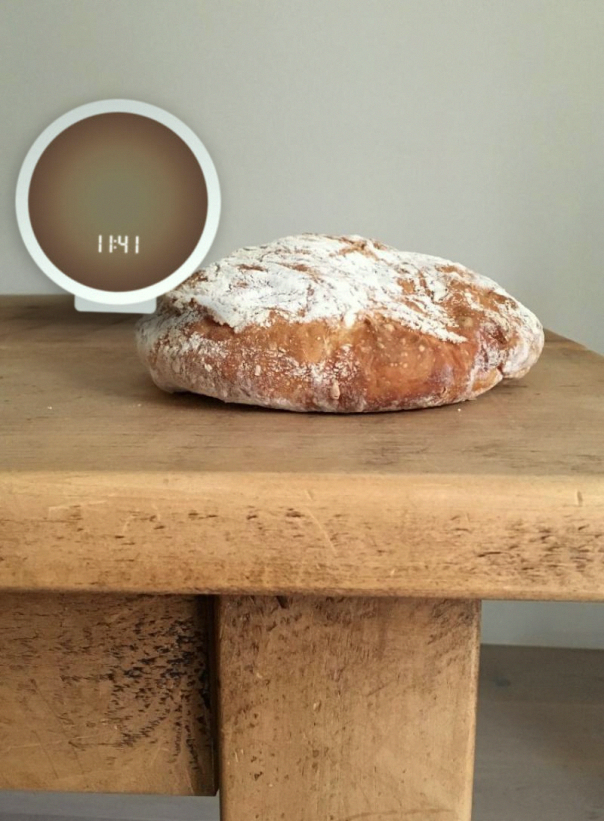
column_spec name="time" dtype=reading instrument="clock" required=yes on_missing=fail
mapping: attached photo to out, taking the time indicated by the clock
11:41
